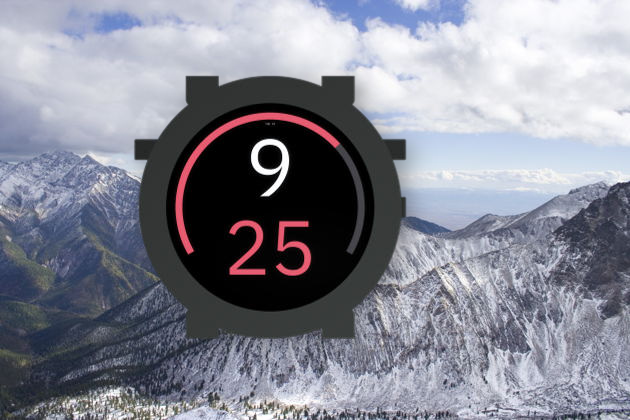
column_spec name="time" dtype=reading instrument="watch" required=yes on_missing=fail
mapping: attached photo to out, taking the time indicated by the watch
9:25
